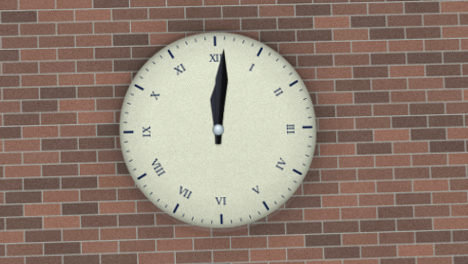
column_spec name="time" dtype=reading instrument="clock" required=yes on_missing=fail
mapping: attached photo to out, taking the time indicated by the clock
12:01
